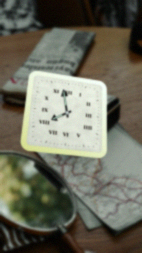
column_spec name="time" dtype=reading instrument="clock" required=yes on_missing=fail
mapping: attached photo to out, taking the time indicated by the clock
7:58
